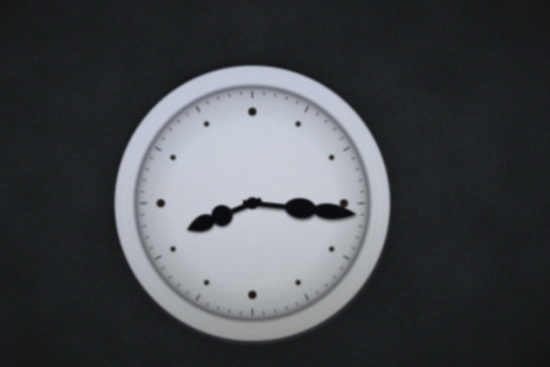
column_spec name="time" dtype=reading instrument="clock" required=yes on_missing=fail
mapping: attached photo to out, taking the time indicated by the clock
8:16
